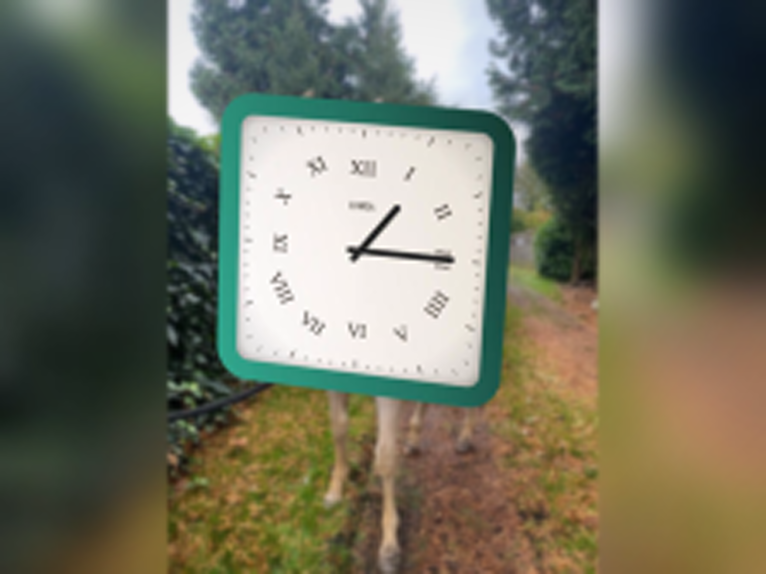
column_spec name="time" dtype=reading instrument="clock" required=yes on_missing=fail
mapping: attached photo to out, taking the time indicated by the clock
1:15
